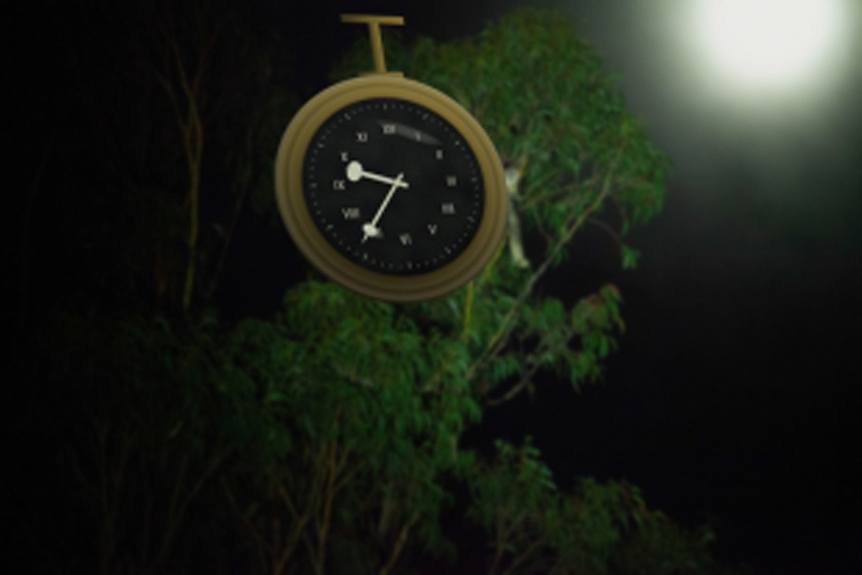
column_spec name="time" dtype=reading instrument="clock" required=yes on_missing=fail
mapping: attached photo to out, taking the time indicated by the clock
9:36
